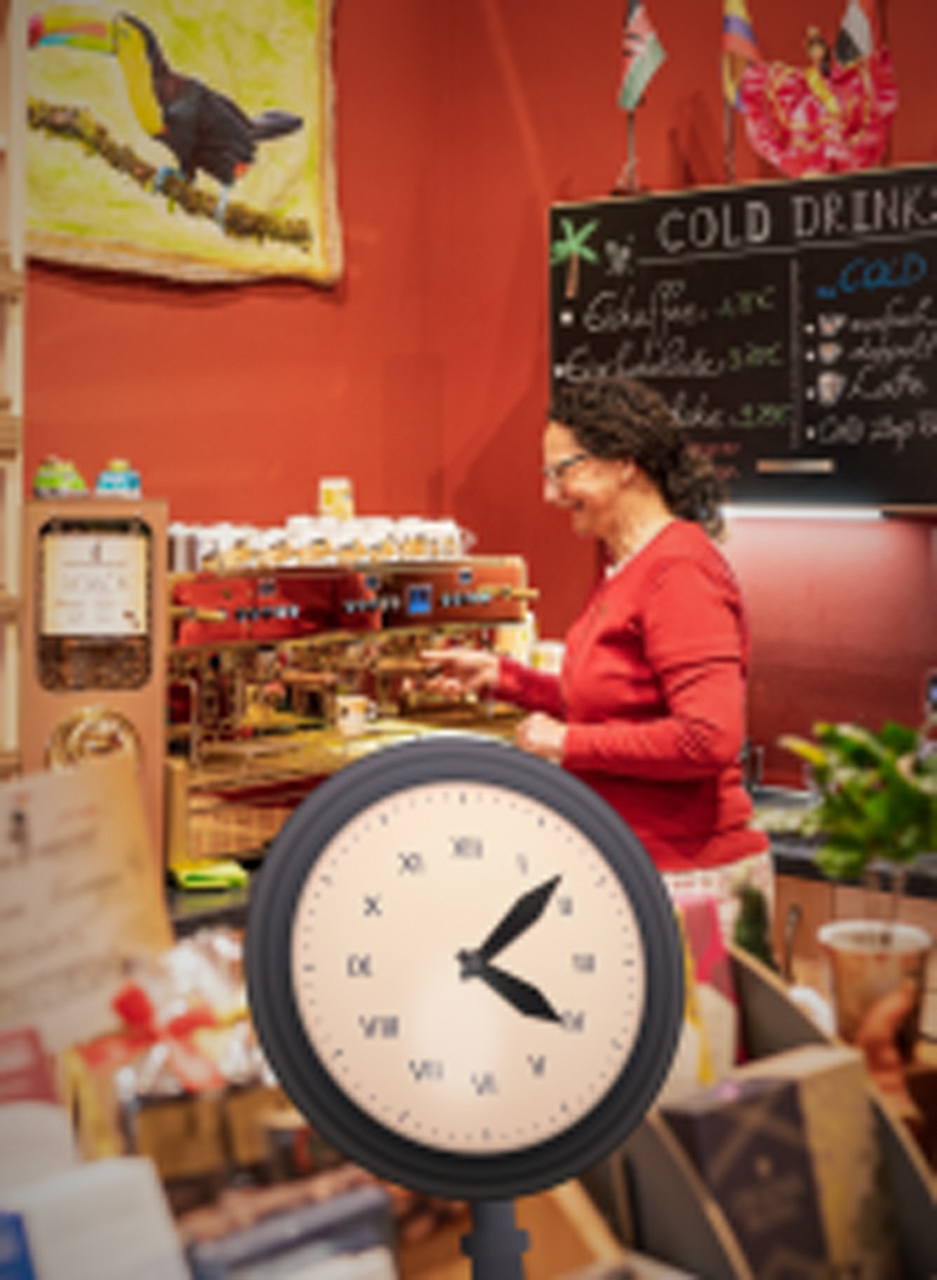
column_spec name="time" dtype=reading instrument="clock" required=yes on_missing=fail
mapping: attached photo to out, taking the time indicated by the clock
4:08
